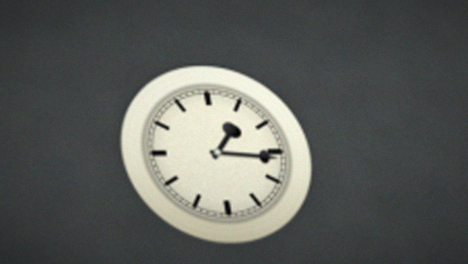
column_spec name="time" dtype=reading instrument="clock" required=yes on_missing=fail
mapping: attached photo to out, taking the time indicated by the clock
1:16
